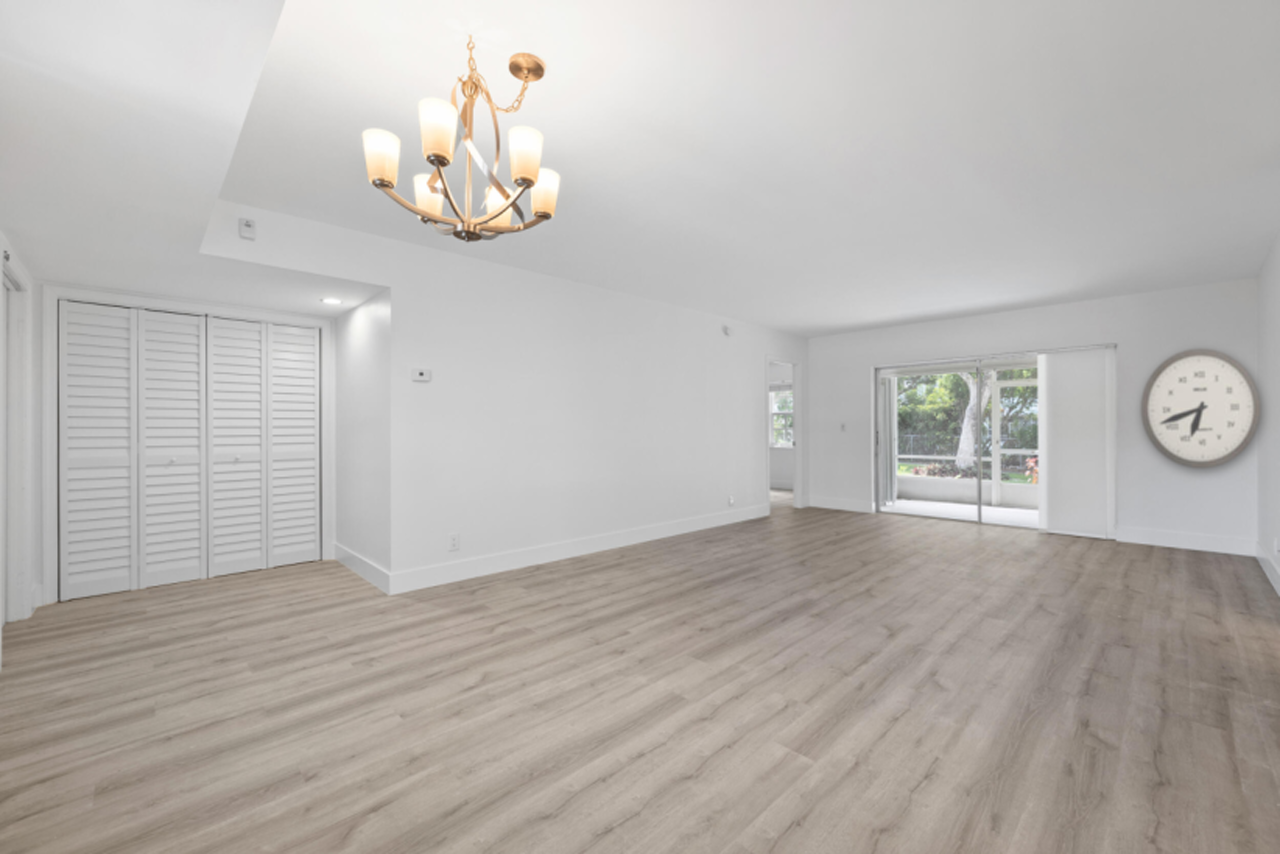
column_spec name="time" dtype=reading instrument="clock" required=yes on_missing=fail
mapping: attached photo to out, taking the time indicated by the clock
6:42
